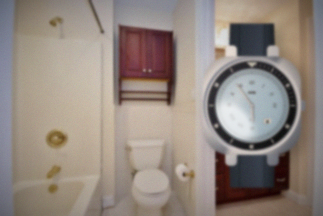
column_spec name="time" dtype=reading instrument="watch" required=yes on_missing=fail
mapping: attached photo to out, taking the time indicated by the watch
5:54
